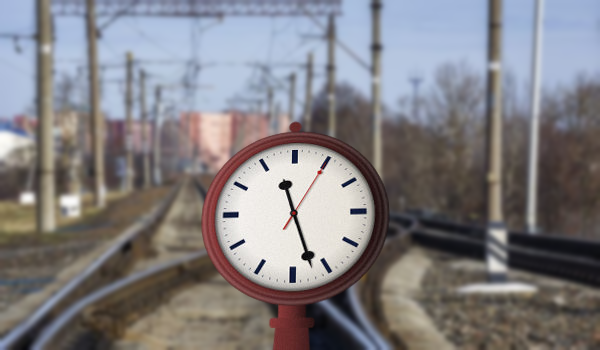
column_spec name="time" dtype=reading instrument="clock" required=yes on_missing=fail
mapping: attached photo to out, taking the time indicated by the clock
11:27:05
